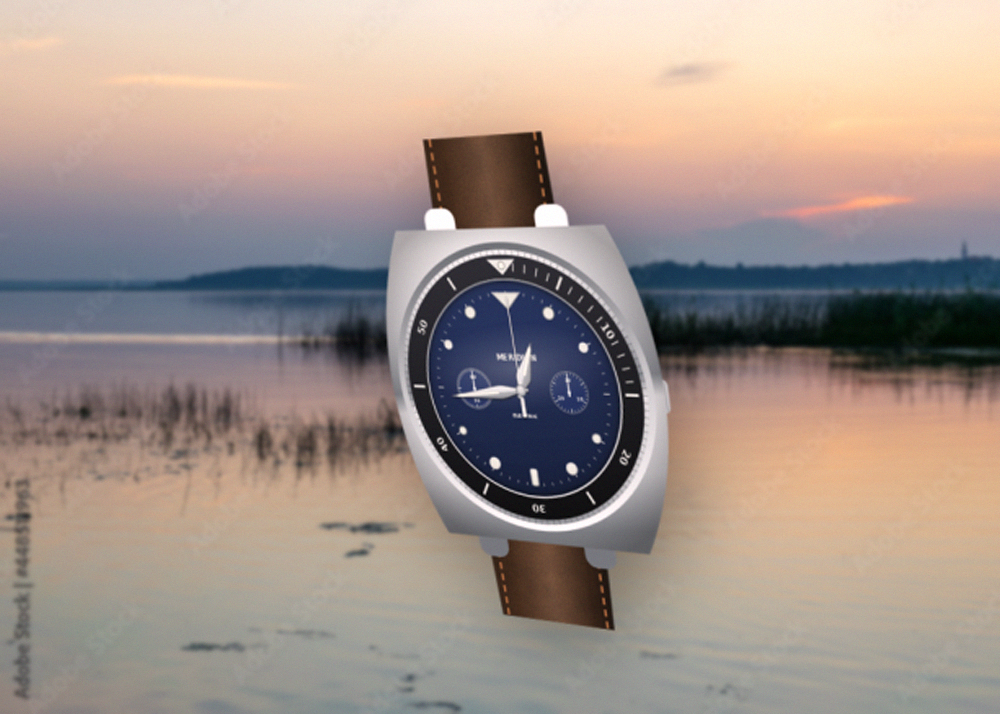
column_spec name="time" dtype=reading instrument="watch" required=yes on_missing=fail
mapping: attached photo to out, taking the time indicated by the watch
12:44
